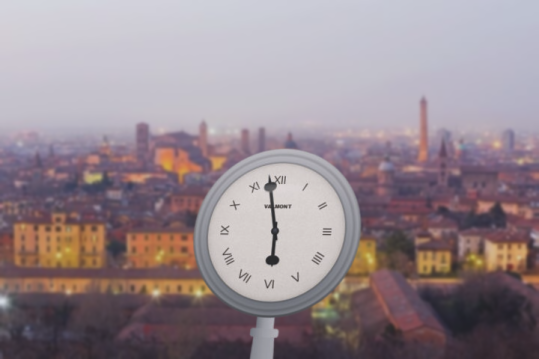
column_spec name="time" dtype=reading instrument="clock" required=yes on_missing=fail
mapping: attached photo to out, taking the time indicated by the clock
5:58
